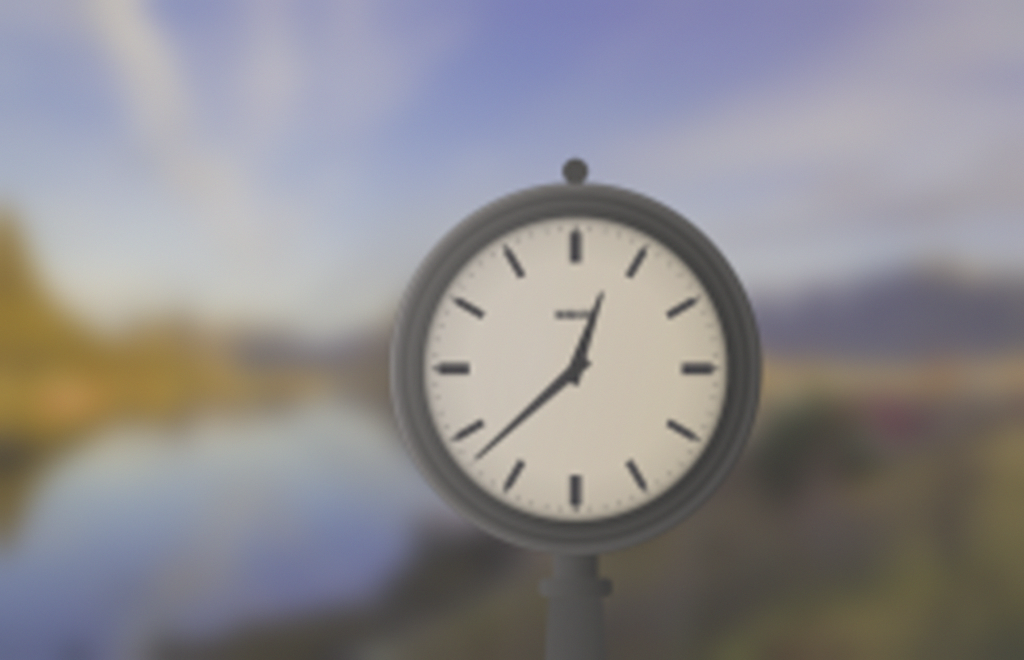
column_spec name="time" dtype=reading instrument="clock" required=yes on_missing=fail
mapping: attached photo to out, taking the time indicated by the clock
12:38
